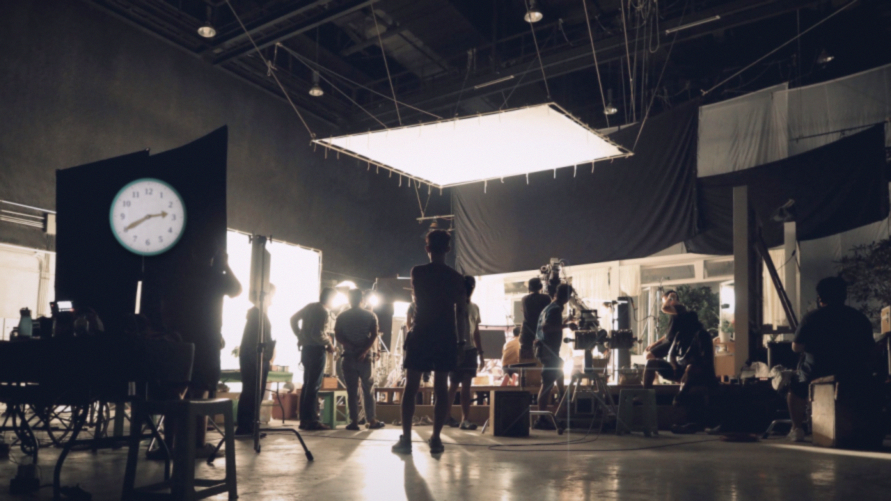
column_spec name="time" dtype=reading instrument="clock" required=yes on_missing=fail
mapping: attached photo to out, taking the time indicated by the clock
2:40
